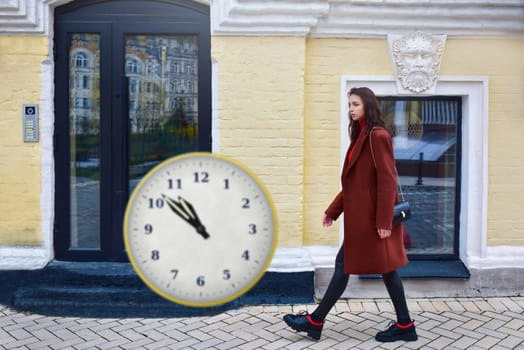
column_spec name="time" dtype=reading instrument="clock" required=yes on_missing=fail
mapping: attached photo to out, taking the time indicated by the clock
10:52
